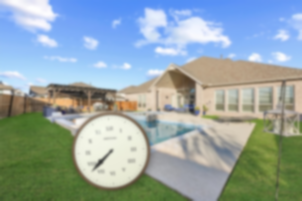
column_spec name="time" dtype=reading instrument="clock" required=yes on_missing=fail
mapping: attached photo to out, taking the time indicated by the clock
7:38
